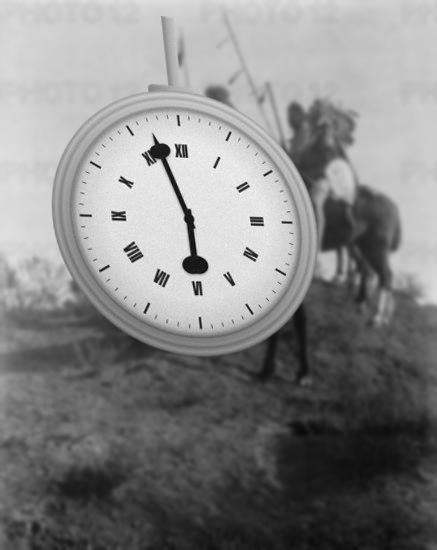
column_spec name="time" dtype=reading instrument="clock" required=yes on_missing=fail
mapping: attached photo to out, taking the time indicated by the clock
5:57
